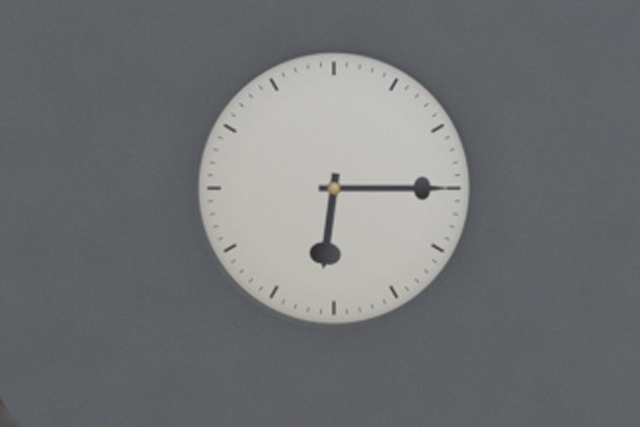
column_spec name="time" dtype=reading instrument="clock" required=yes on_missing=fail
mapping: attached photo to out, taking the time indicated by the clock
6:15
